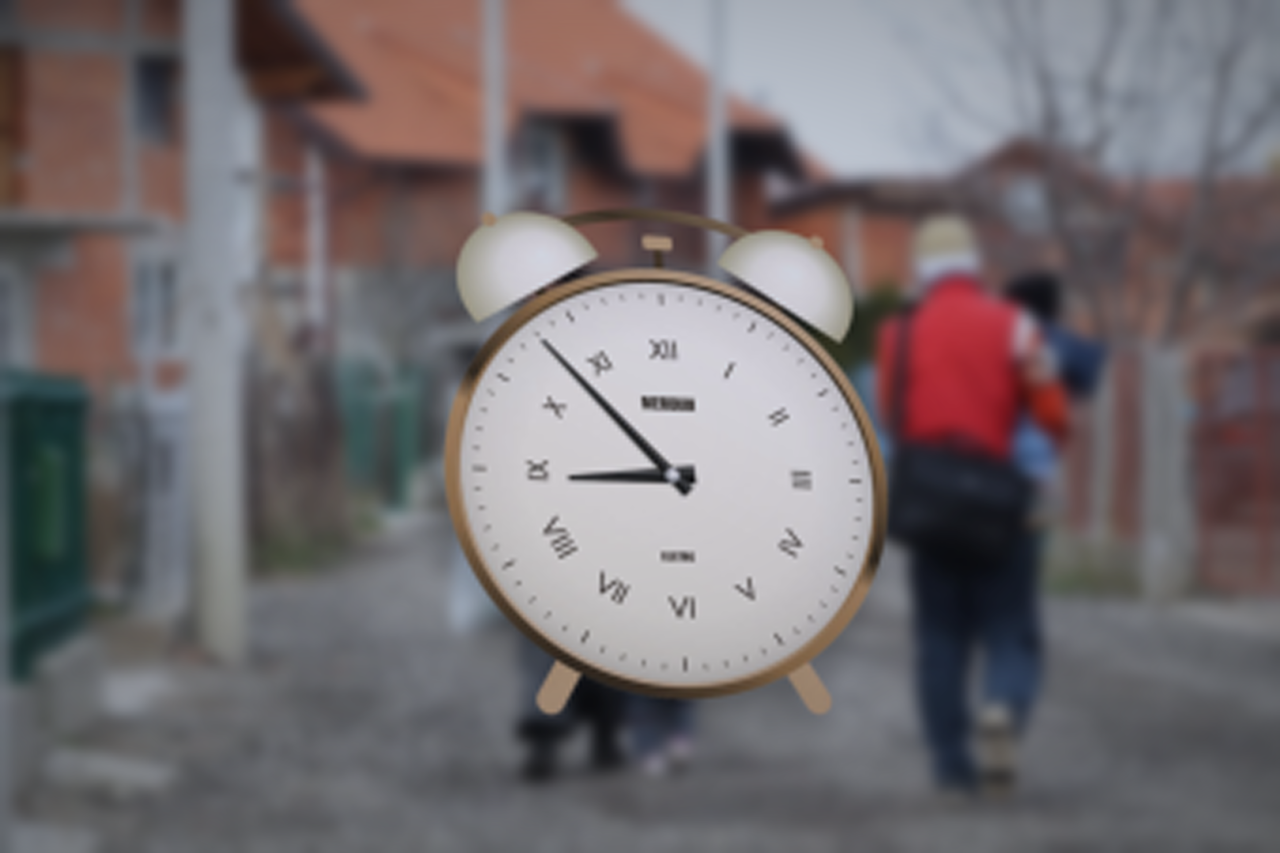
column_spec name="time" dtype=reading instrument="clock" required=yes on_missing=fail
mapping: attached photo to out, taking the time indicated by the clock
8:53
